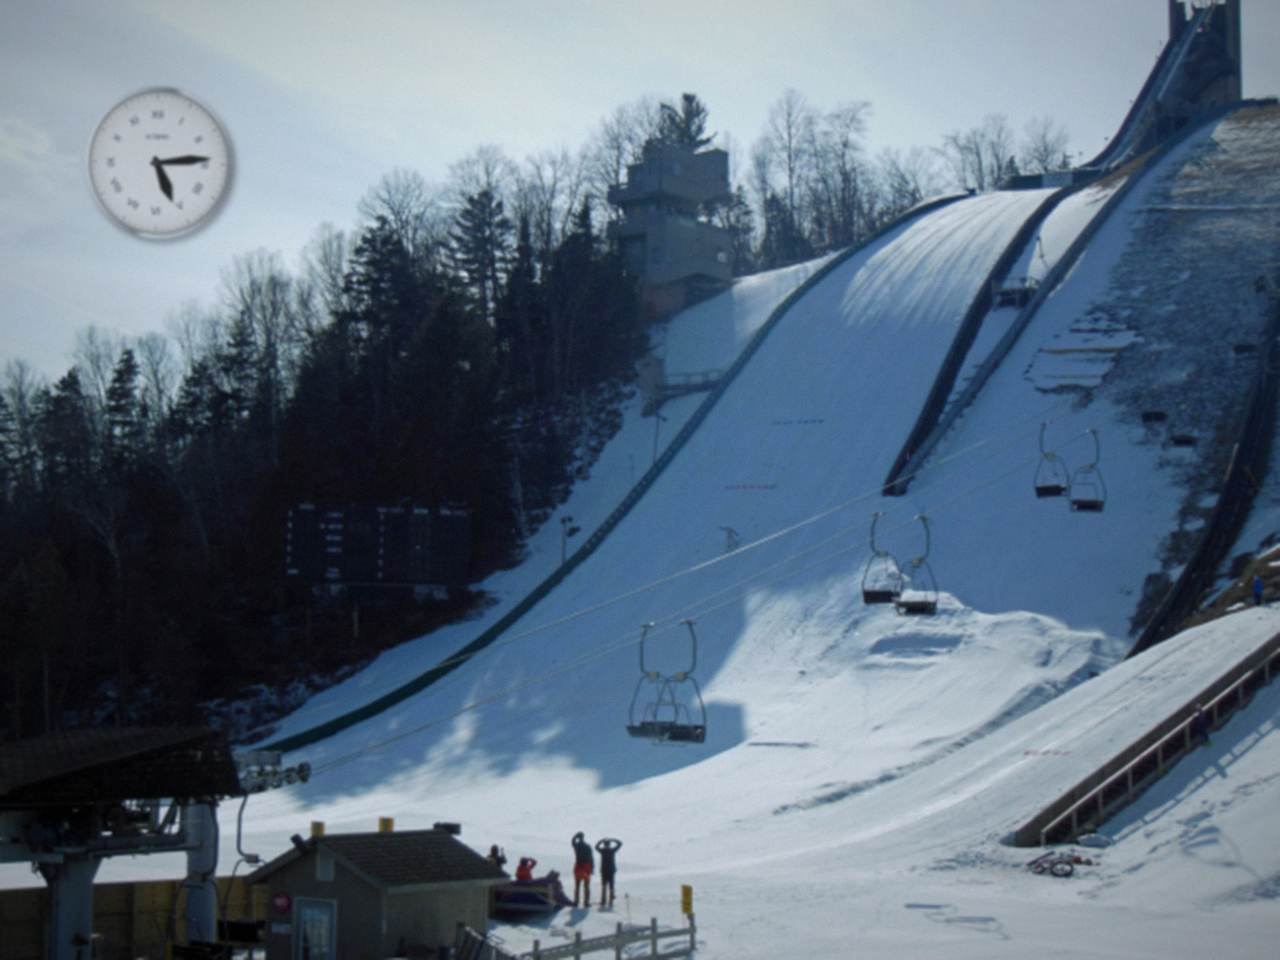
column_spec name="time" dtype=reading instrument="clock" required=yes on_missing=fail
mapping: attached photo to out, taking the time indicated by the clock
5:14
